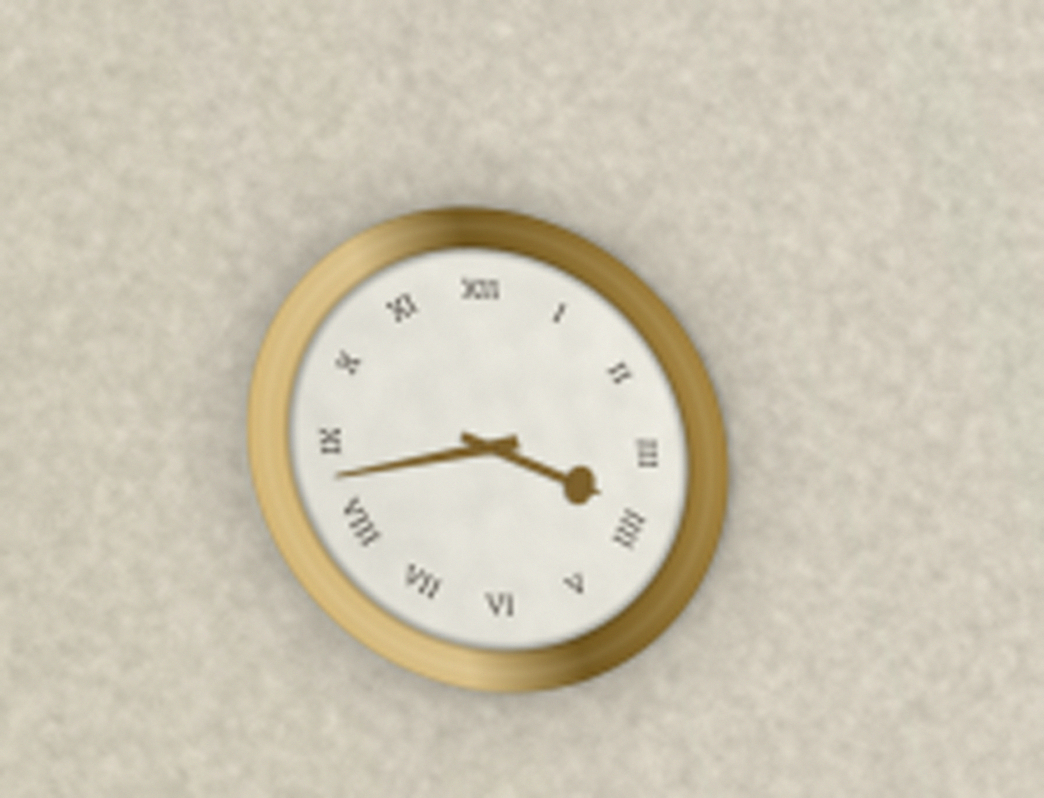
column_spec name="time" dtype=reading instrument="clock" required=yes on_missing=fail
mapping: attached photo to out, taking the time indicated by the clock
3:43
